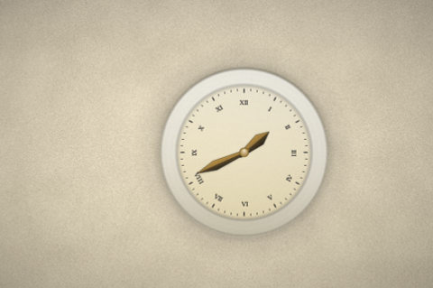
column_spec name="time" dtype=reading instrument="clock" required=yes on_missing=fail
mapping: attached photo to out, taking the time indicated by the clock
1:41
